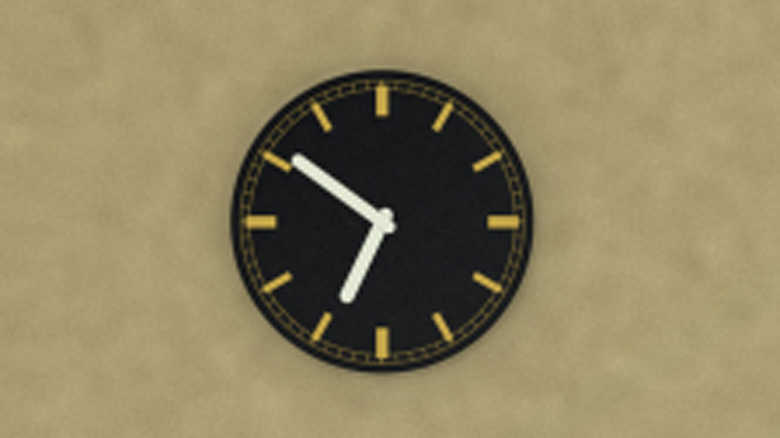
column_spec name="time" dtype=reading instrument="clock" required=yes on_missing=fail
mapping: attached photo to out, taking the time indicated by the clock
6:51
